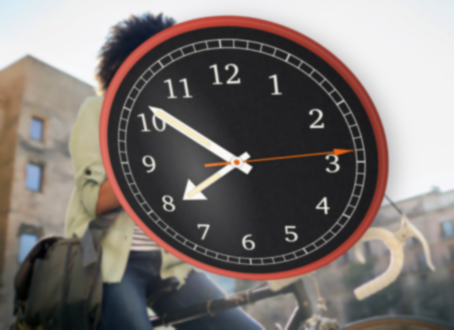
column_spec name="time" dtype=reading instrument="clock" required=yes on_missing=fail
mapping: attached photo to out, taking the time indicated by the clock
7:51:14
